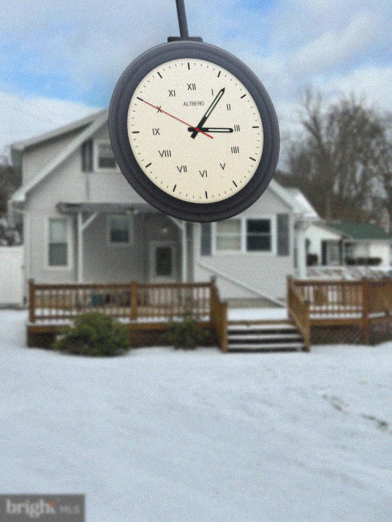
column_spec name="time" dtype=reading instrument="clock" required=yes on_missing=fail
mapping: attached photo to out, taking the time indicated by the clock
3:06:50
